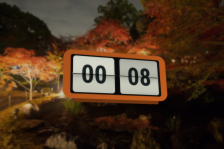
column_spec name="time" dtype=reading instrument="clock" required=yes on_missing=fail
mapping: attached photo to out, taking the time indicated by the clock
0:08
